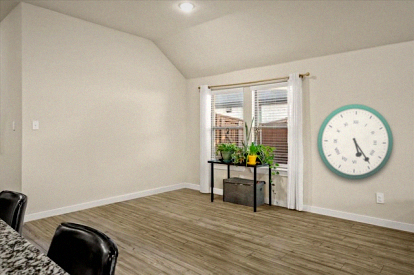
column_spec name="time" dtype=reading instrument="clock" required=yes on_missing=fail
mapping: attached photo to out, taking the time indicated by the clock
5:24
